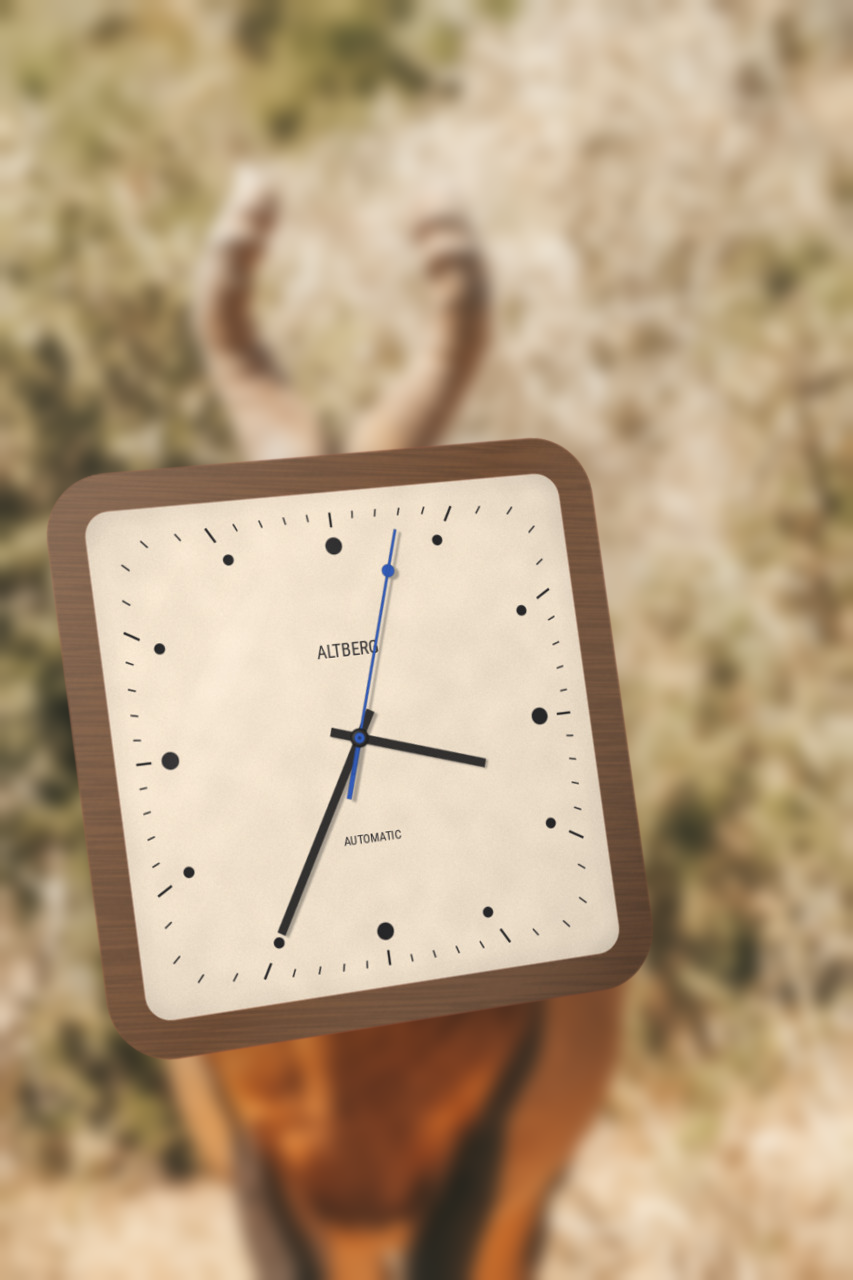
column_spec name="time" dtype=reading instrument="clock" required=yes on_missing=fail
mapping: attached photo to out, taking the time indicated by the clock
3:35:03
